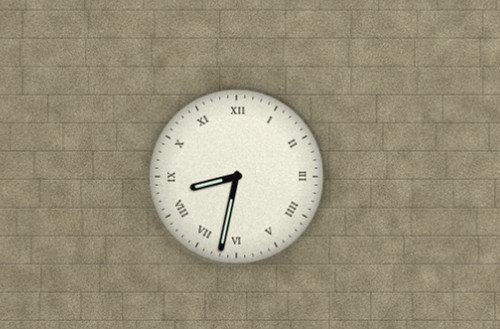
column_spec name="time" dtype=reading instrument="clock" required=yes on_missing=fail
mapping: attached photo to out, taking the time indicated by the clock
8:32
